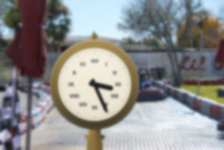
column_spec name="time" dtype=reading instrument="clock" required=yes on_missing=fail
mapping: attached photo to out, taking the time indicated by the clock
3:26
